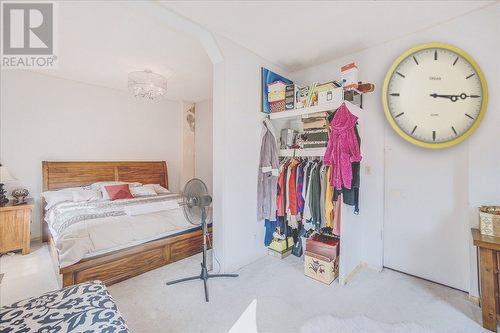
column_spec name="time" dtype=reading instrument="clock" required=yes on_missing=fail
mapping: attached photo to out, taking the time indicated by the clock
3:15
